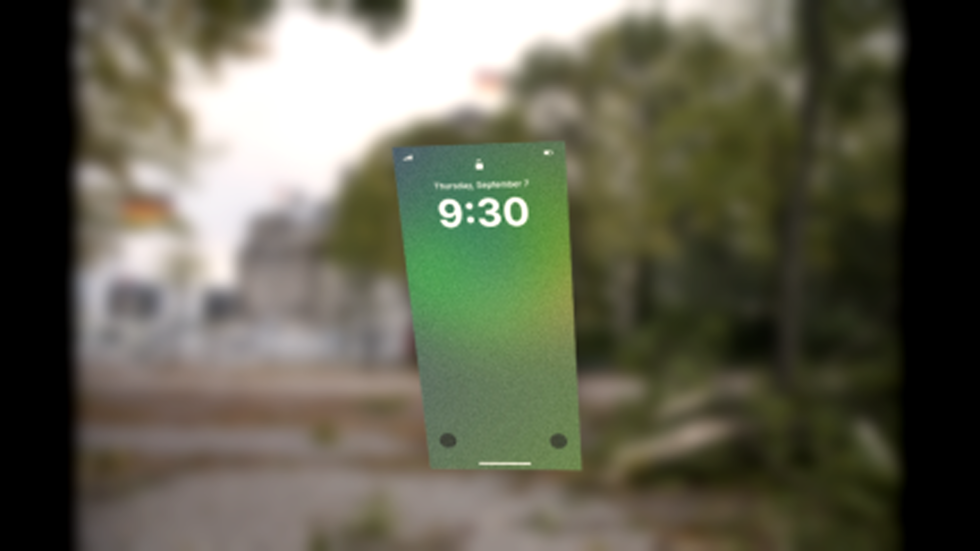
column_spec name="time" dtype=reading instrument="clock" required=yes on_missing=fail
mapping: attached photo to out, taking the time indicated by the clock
9:30
